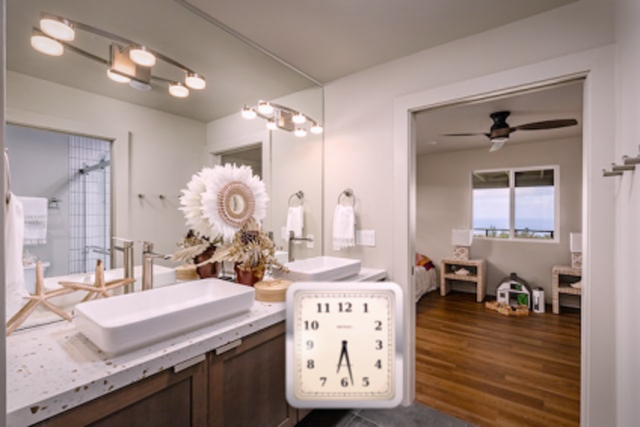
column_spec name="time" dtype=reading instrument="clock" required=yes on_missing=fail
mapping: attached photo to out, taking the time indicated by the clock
6:28
